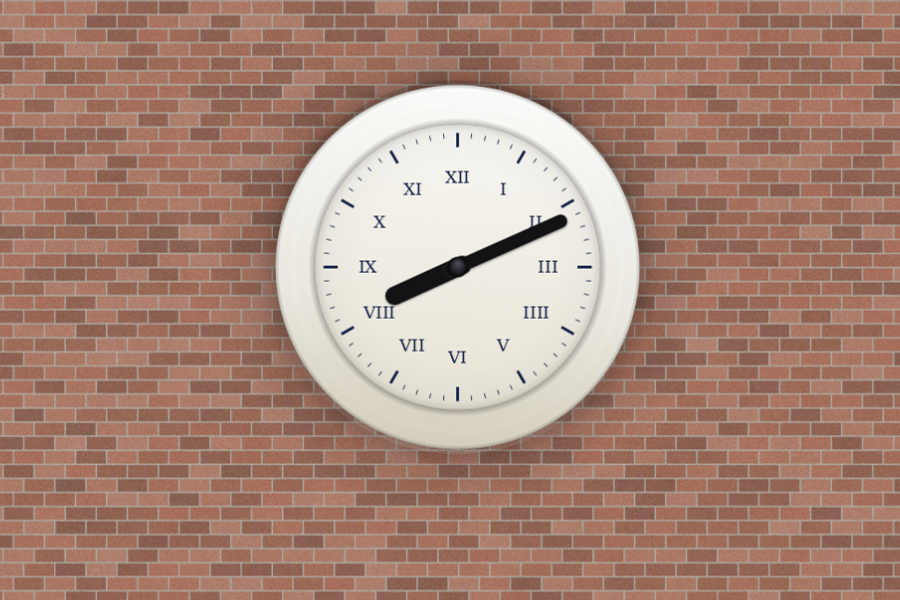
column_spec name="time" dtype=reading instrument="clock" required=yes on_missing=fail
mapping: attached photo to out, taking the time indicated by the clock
8:11
